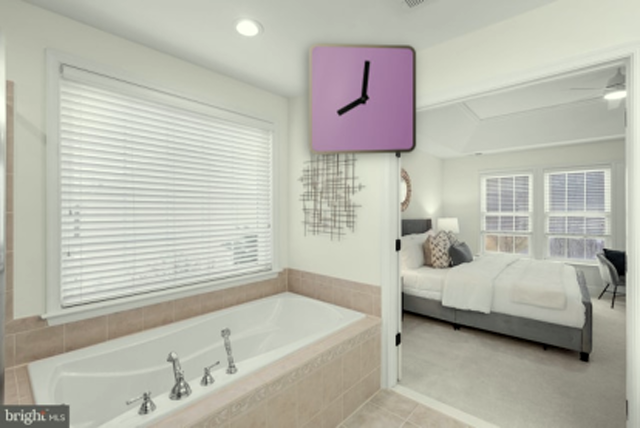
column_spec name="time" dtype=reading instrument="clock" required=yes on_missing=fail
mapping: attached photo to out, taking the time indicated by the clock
8:01
